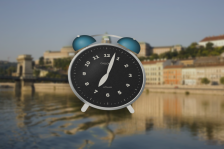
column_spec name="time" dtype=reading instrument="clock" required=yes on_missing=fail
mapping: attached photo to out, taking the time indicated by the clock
7:03
